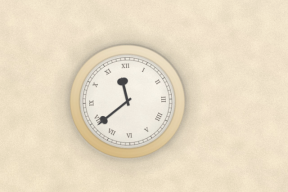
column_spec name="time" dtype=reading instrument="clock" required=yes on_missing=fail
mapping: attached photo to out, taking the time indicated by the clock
11:39
